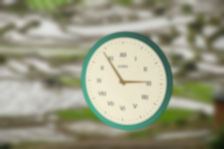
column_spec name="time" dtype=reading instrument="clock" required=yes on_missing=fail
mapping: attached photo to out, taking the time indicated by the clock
2:54
